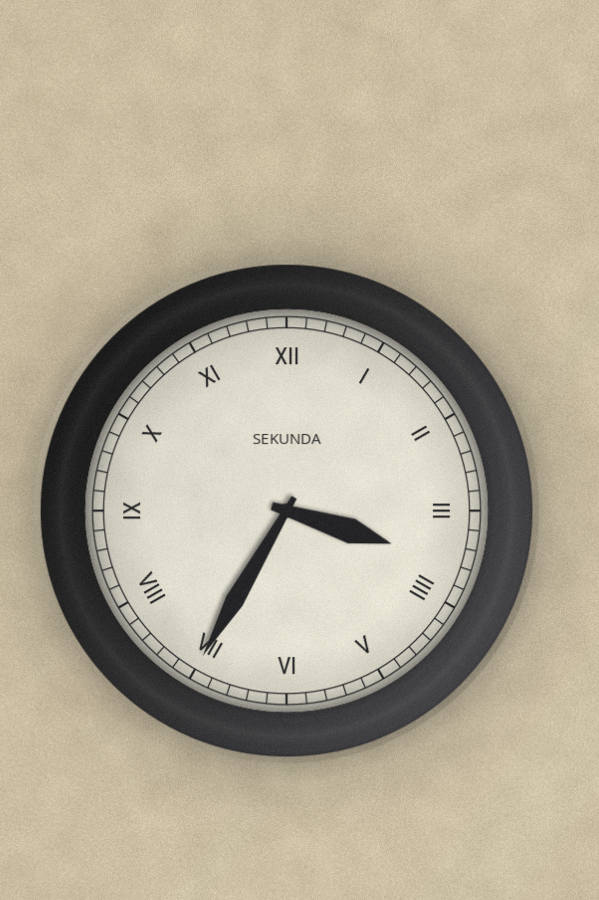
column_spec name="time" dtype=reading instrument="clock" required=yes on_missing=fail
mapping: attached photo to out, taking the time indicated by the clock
3:35
